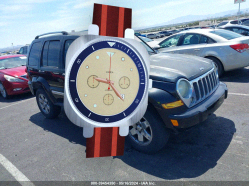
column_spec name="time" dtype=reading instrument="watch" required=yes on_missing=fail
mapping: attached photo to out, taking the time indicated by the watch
9:23
